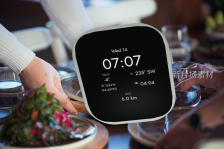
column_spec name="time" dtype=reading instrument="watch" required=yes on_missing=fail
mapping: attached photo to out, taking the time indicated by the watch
7:07
